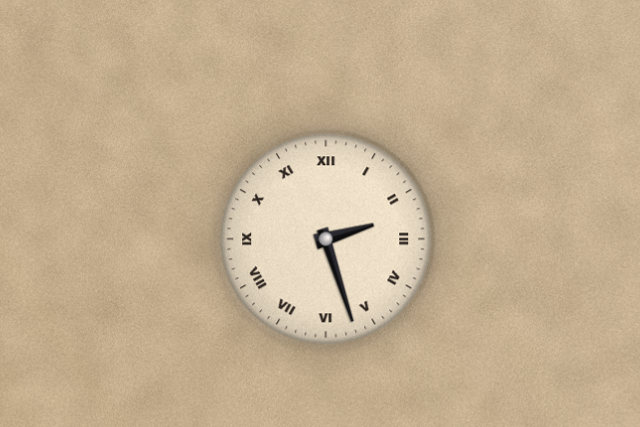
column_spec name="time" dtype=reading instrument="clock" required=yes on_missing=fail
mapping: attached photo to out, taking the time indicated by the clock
2:27
